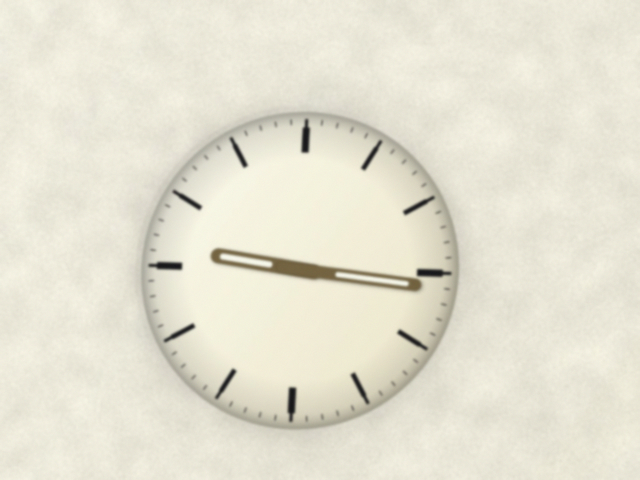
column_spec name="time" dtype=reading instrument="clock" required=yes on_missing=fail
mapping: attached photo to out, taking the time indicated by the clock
9:16
